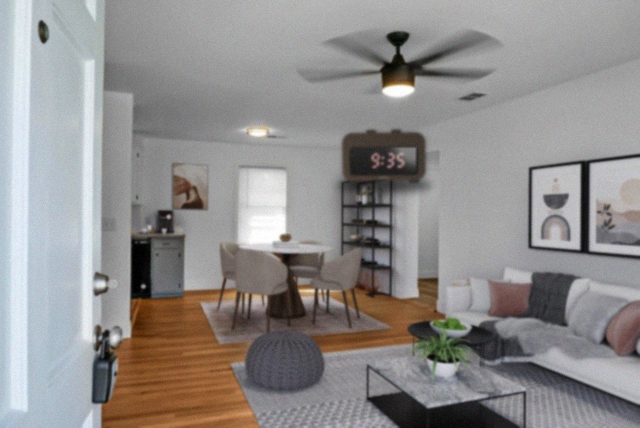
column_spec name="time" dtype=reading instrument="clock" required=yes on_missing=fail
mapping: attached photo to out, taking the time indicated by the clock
9:35
